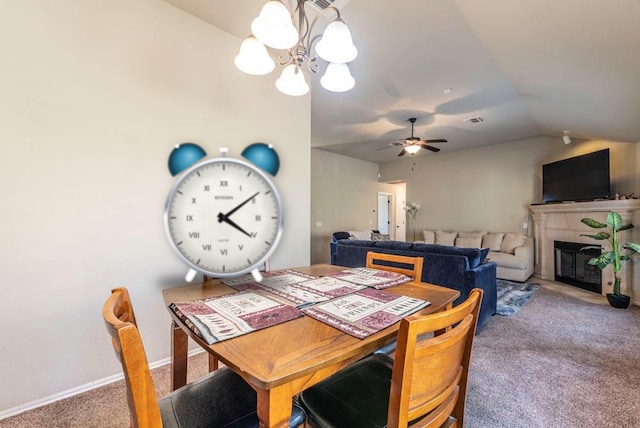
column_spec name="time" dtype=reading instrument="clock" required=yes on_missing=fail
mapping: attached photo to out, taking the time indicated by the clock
4:09
